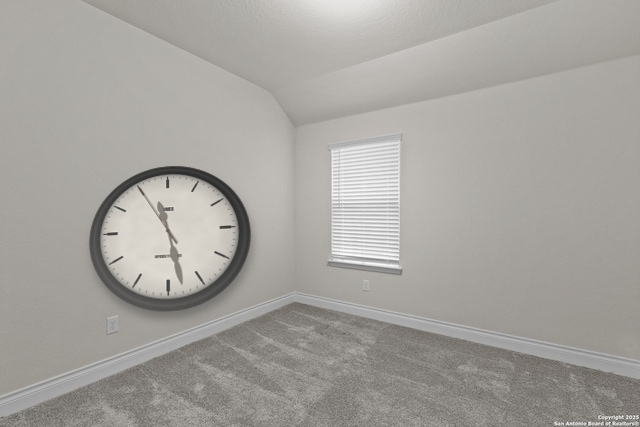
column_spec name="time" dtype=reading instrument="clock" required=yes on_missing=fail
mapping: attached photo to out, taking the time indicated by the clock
11:27:55
